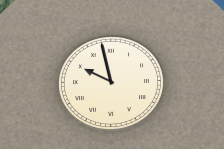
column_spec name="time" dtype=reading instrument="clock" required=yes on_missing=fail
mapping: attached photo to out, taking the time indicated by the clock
9:58
